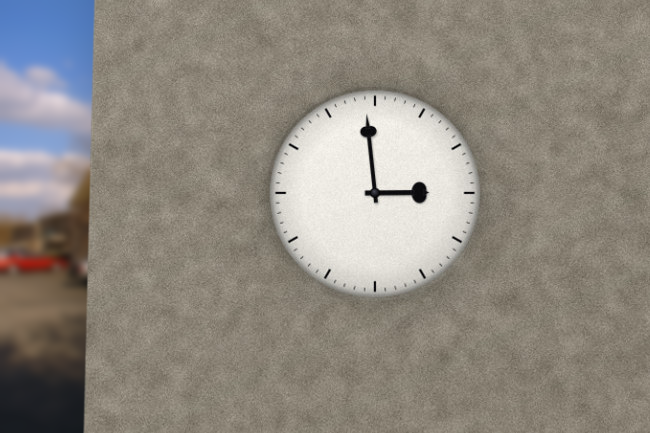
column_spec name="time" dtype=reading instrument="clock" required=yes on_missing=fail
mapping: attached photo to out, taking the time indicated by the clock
2:59
